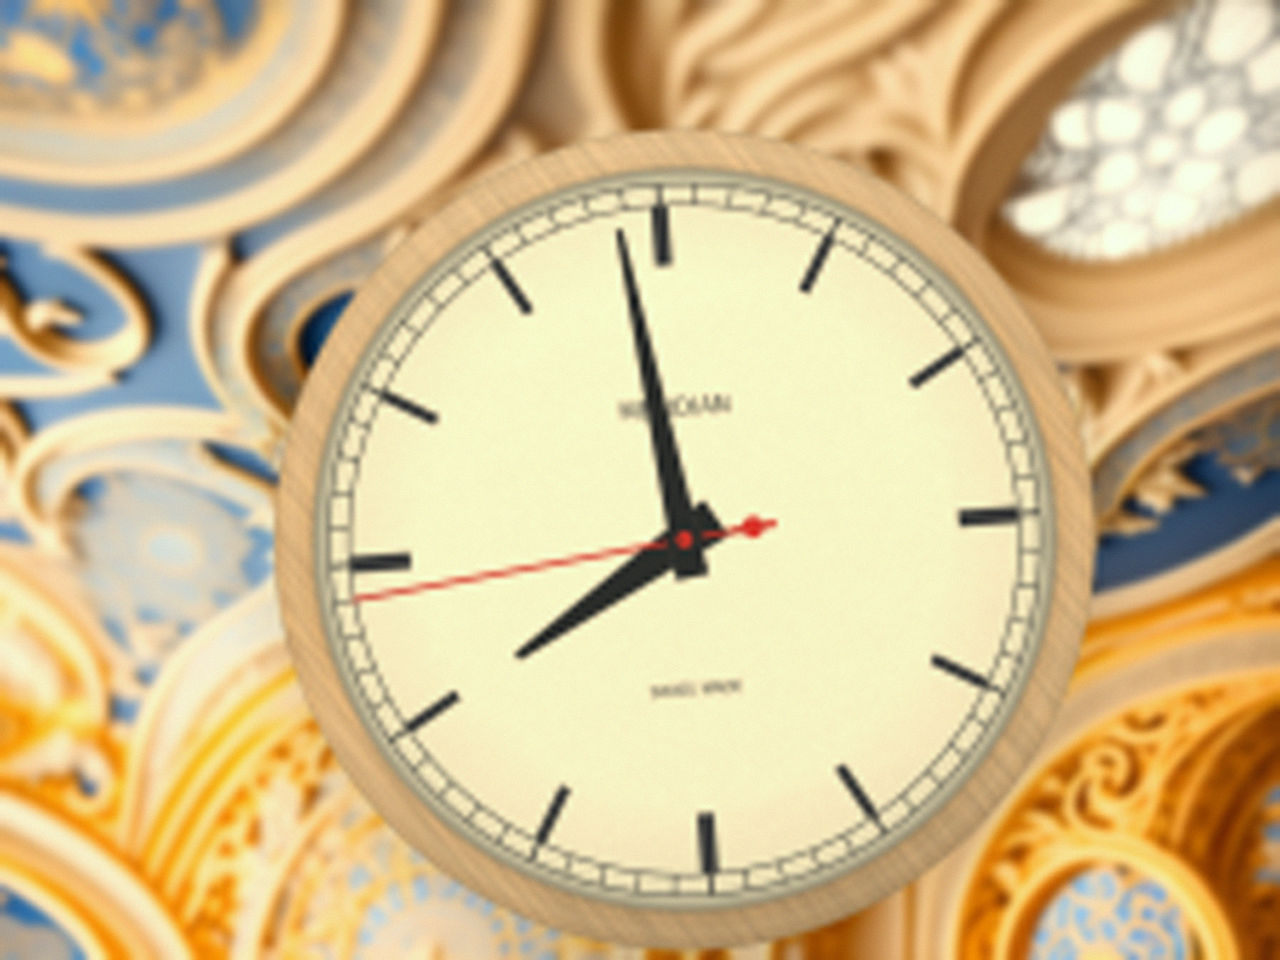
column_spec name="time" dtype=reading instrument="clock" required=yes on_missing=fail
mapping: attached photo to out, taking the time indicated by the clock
7:58:44
